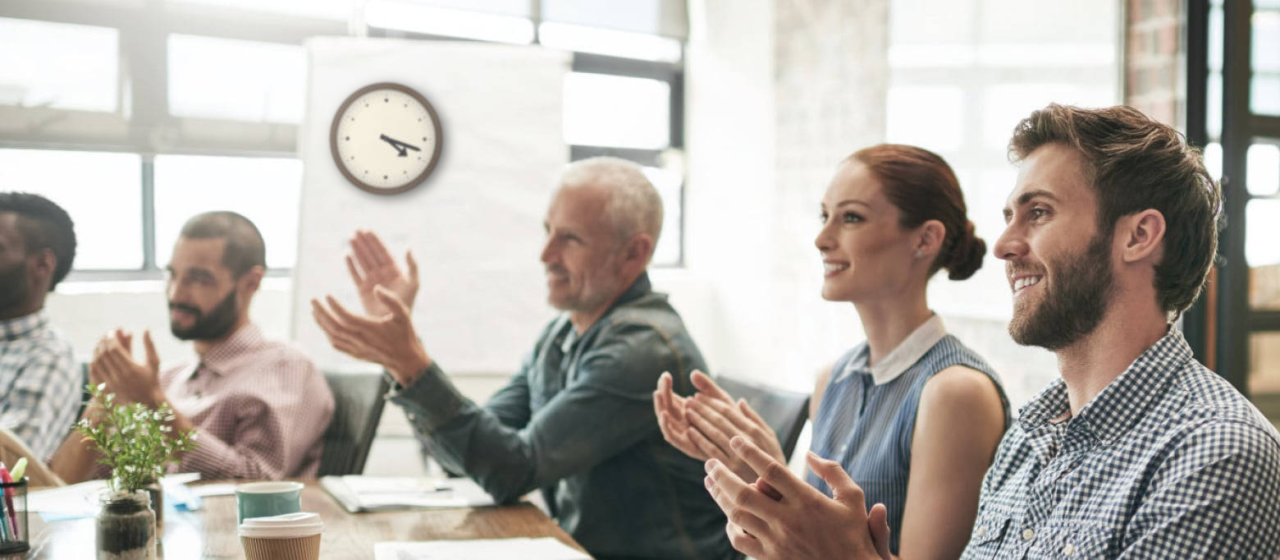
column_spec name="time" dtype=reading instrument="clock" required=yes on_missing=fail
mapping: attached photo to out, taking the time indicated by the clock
4:18
